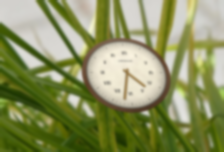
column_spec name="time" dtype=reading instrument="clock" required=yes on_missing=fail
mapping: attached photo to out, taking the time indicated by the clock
4:32
